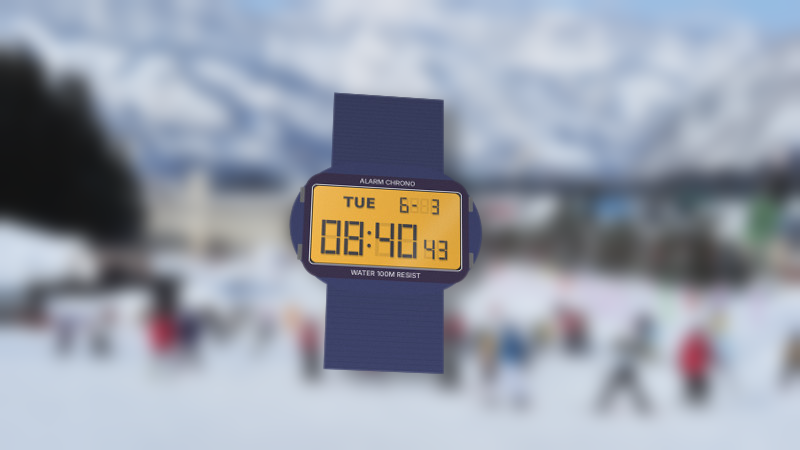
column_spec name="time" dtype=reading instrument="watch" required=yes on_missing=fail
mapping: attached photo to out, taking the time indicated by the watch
8:40:43
